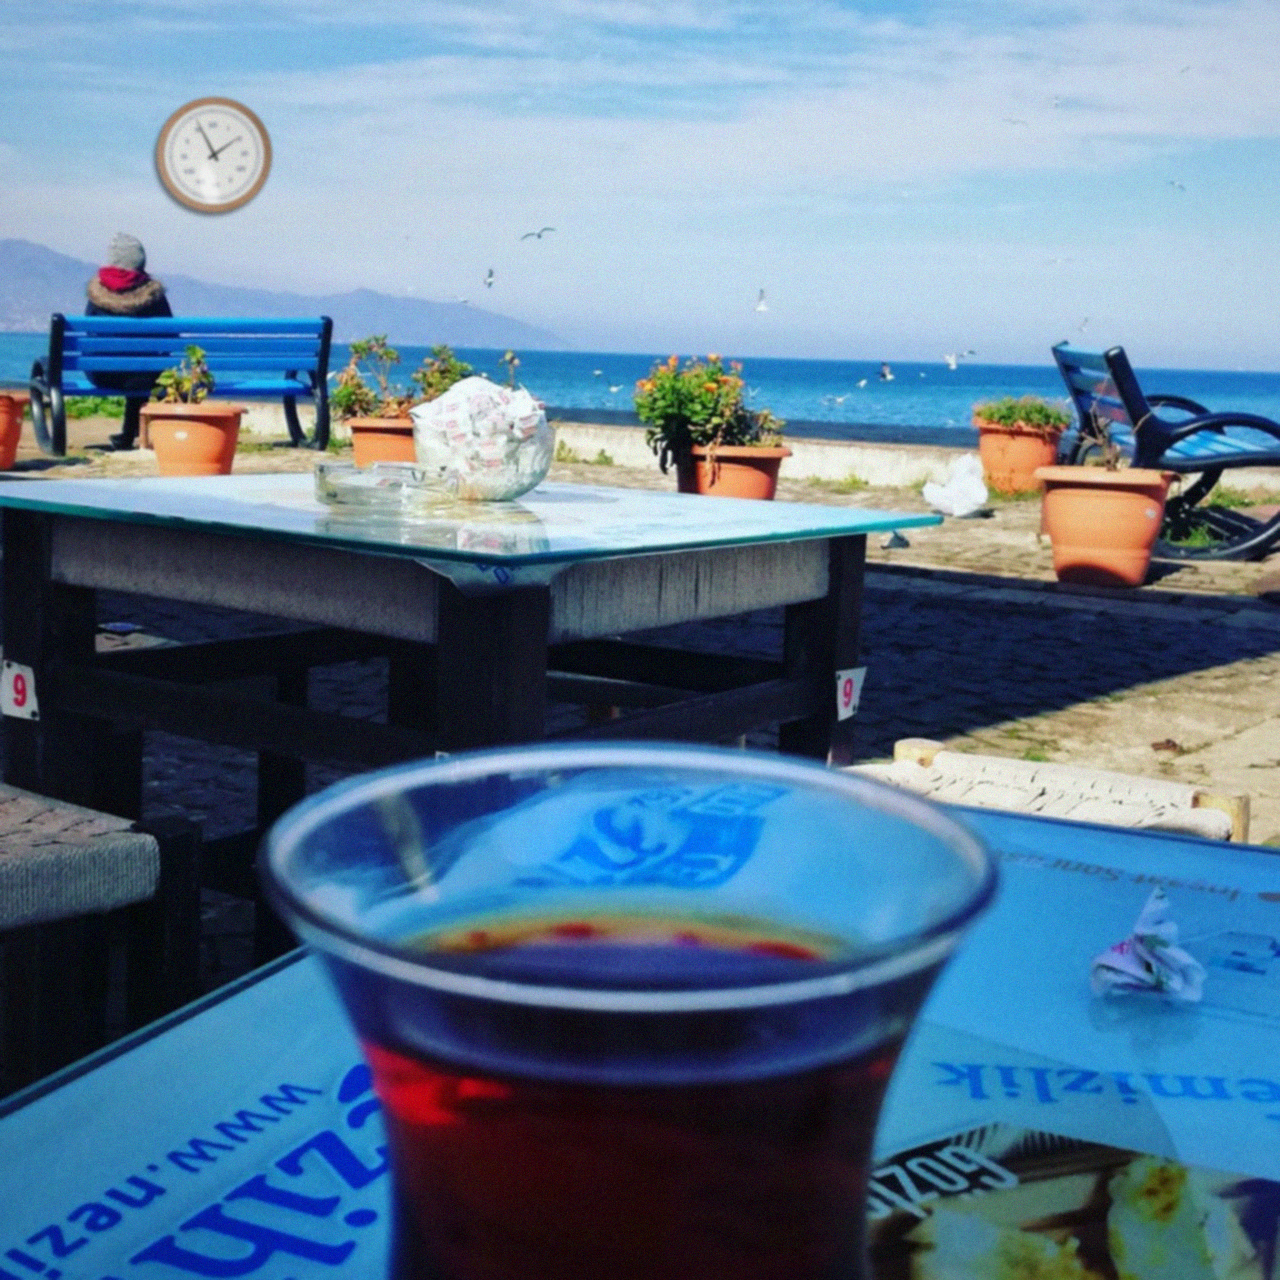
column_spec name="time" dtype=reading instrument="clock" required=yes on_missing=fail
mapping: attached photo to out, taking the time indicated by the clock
1:56
